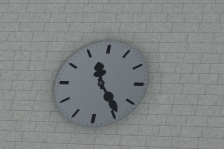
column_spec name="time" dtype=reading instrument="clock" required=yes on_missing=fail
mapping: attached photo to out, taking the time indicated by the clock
11:24
